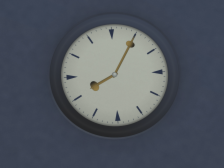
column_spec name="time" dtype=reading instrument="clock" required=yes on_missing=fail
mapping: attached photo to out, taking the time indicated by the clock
8:05
